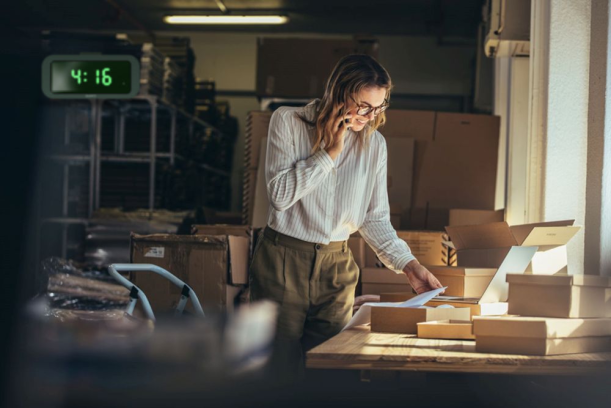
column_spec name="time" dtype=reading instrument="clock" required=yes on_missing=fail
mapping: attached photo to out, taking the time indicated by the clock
4:16
